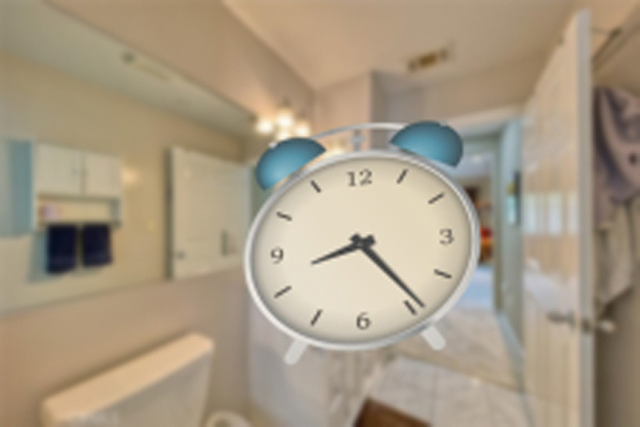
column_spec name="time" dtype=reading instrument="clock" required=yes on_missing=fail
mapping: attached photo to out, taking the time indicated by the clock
8:24
